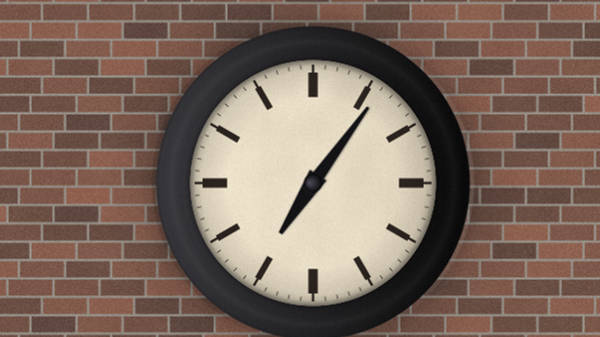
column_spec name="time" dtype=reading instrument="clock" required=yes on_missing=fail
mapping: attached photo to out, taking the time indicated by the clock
7:06
